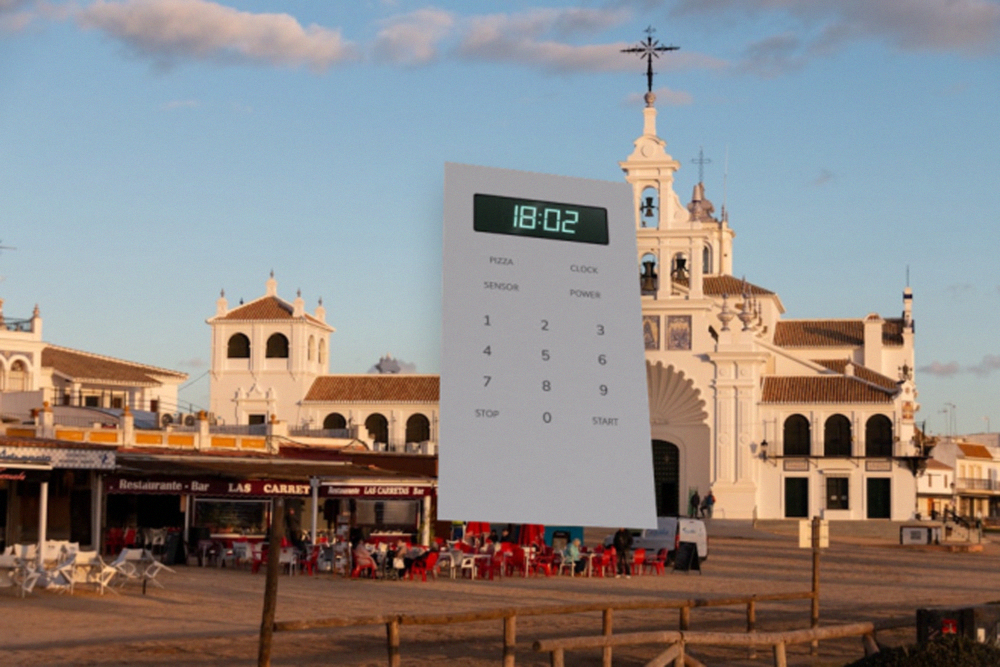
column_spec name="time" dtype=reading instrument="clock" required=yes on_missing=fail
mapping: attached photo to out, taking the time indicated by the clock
18:02
